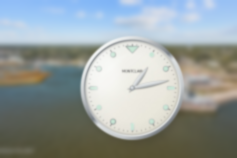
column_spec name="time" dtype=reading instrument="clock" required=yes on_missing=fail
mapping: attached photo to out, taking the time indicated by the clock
1:13
